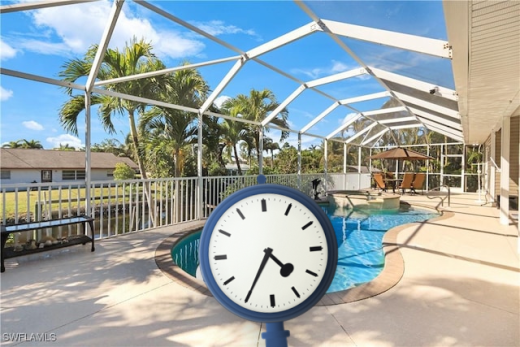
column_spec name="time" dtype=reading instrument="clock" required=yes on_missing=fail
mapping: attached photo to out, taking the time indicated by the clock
4:35
